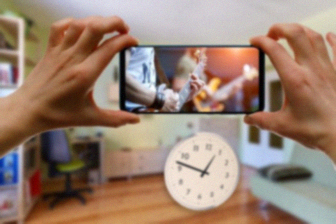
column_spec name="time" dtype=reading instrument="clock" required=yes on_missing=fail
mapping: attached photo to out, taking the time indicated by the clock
12:47
